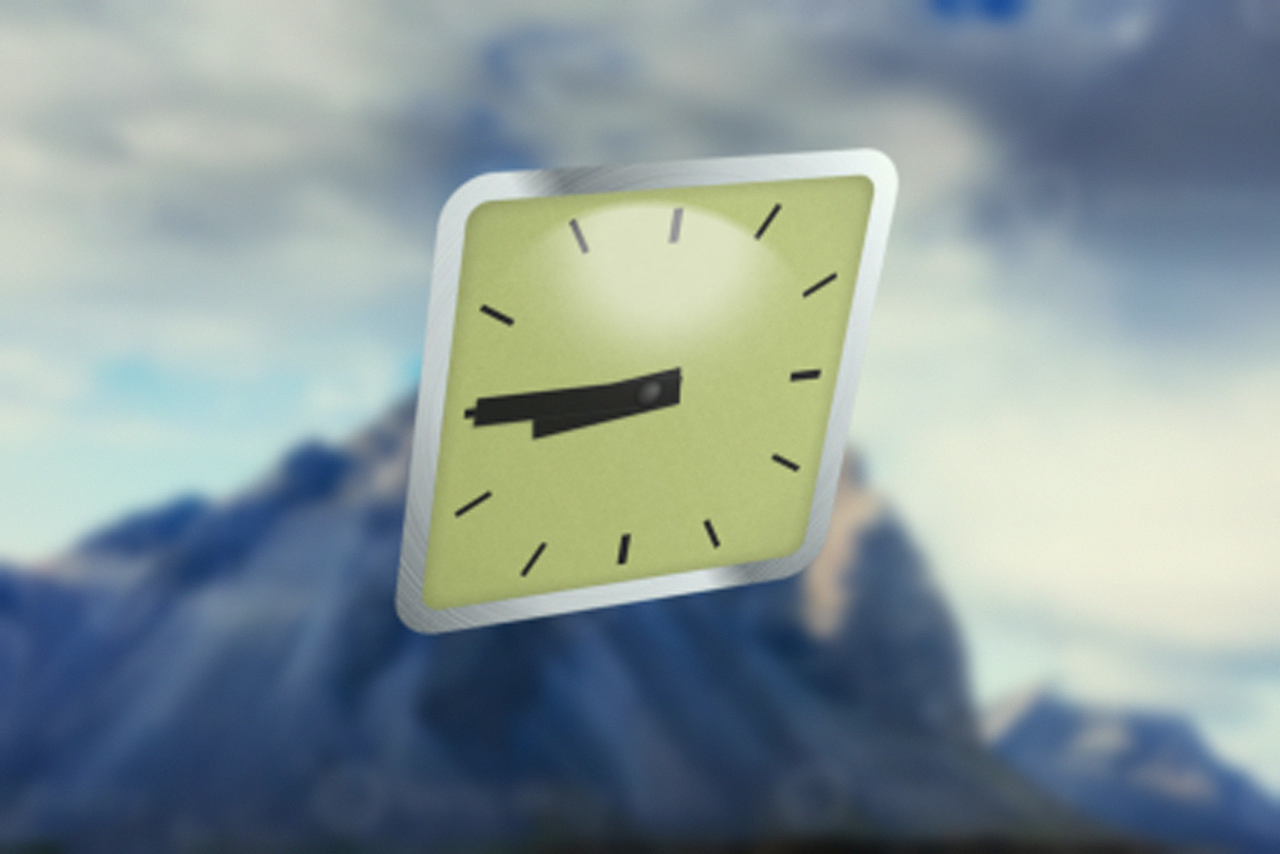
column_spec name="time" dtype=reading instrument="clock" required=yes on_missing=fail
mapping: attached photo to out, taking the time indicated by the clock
8:45
